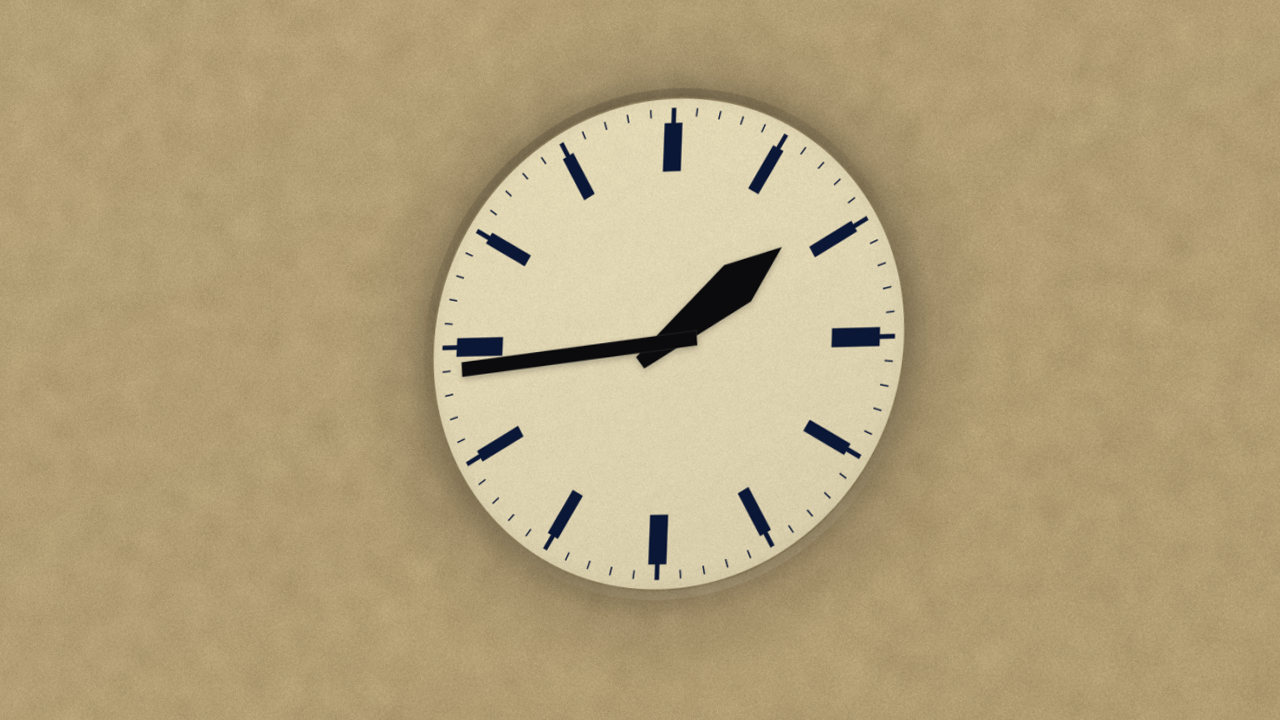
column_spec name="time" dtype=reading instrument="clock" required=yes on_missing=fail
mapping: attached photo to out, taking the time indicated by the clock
1:44
